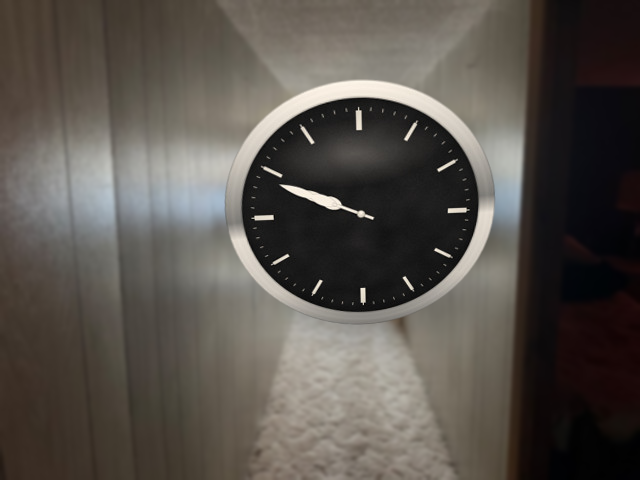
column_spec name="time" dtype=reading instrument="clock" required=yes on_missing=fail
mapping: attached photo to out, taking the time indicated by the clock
9:49
